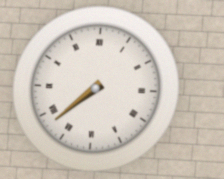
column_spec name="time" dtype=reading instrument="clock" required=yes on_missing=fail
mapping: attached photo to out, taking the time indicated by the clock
7:38
